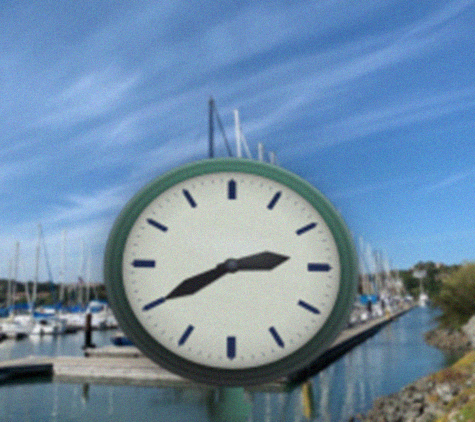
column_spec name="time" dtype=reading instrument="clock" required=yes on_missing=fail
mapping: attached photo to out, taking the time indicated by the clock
2:40
